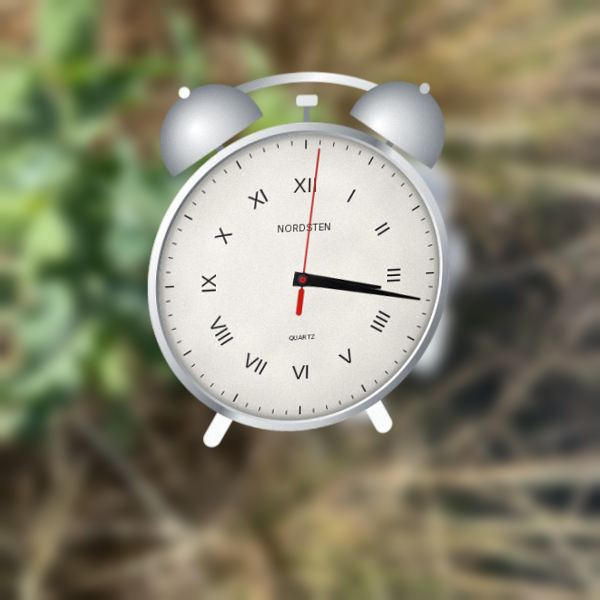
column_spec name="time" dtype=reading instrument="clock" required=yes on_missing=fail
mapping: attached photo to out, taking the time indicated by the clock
3:17:01
